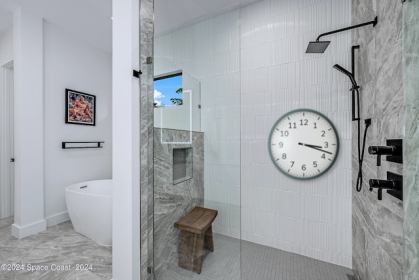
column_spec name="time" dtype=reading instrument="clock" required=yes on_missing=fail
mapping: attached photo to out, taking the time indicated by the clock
3:18
